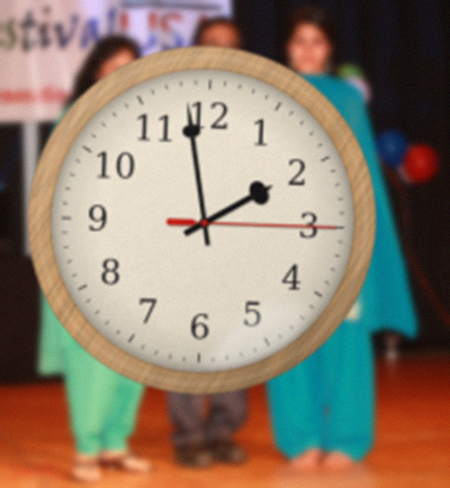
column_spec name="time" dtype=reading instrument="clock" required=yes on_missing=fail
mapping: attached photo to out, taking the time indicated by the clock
1:58:15
